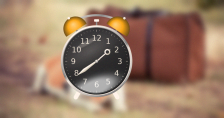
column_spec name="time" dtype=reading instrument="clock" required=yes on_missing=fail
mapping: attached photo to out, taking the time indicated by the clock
1:39
